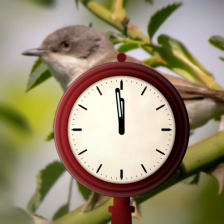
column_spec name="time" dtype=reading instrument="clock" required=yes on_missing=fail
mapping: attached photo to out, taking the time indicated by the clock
11:59
